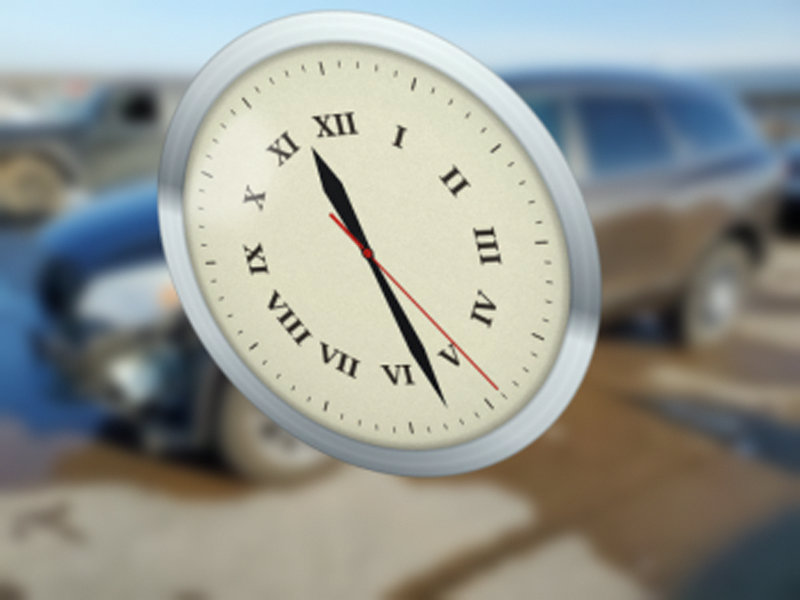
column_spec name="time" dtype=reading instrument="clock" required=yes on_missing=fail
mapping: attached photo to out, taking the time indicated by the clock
11:27:24
